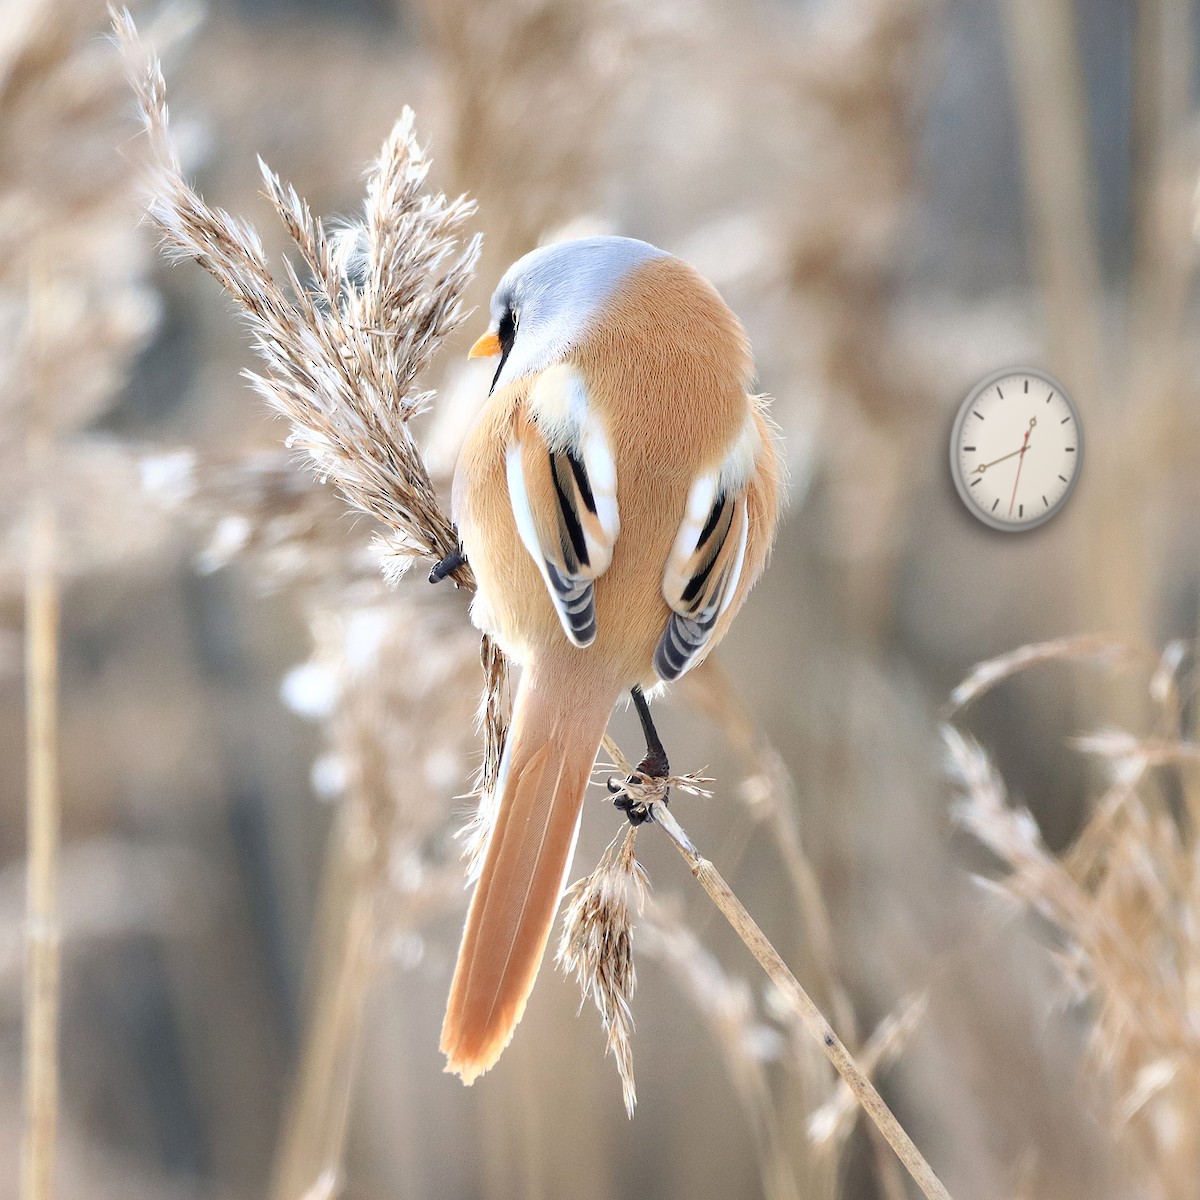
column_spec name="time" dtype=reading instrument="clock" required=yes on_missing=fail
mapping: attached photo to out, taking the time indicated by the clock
12:41:32
